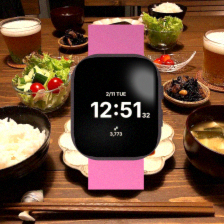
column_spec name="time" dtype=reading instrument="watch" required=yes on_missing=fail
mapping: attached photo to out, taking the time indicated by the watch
12:51
